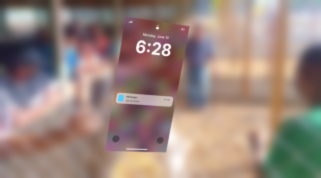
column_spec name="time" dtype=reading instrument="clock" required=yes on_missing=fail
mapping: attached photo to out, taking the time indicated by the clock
6:28
